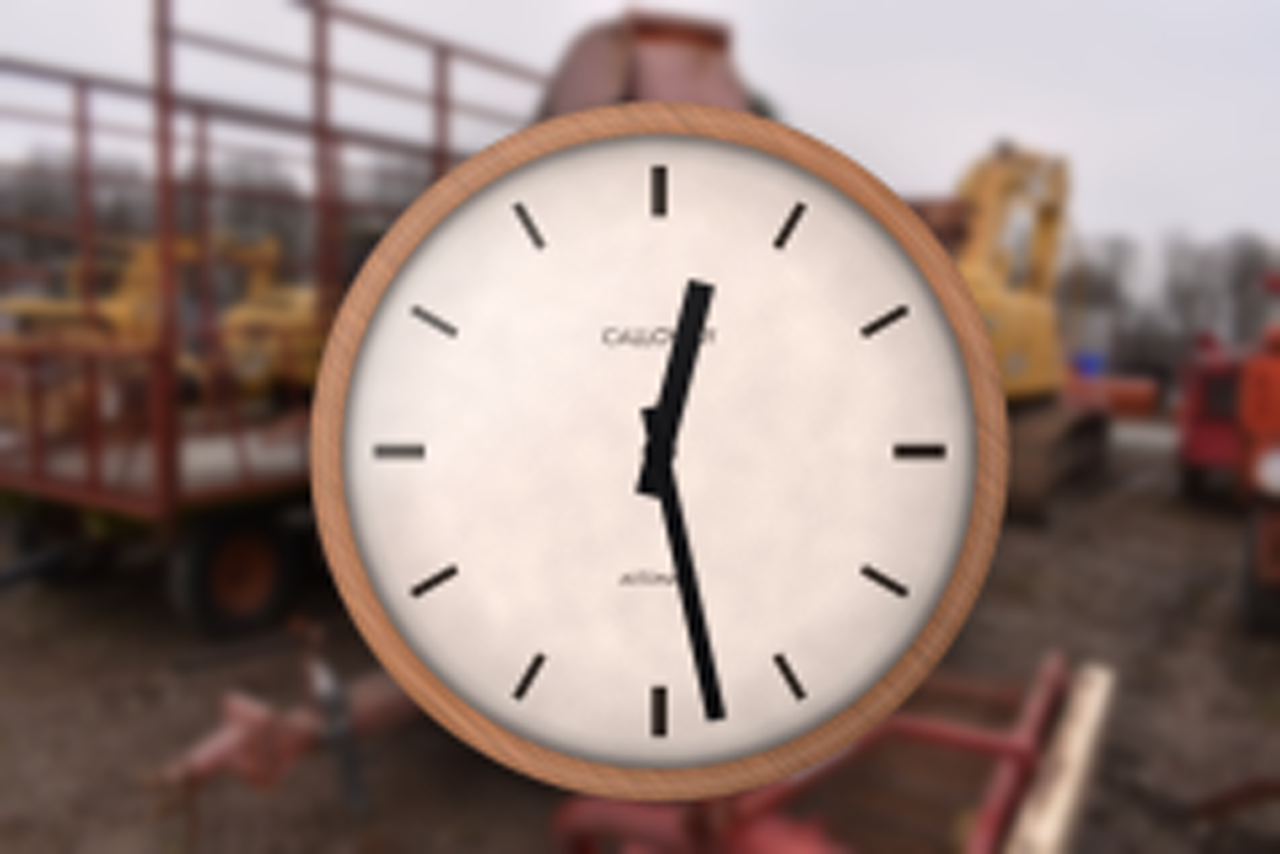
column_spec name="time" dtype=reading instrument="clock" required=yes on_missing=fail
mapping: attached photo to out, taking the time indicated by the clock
12:28
